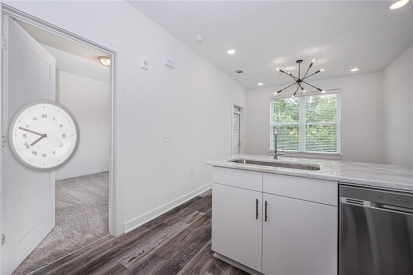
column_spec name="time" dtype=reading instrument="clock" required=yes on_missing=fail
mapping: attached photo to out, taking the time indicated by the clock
7:48
